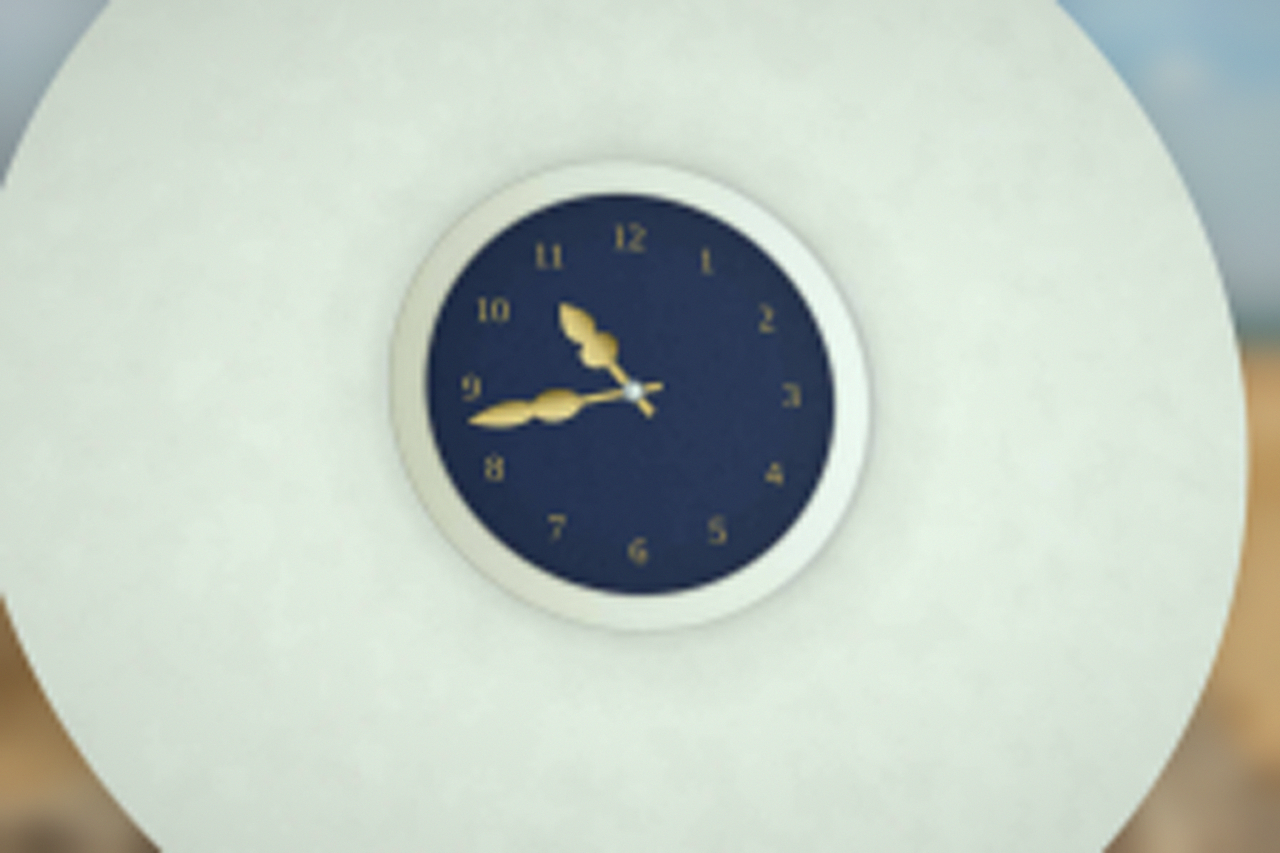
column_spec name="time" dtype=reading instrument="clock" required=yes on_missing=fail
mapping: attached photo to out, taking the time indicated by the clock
10:43
